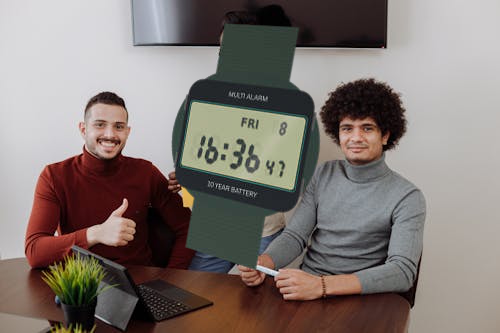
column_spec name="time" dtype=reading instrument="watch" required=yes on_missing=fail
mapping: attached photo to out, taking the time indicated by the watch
16:36:47
